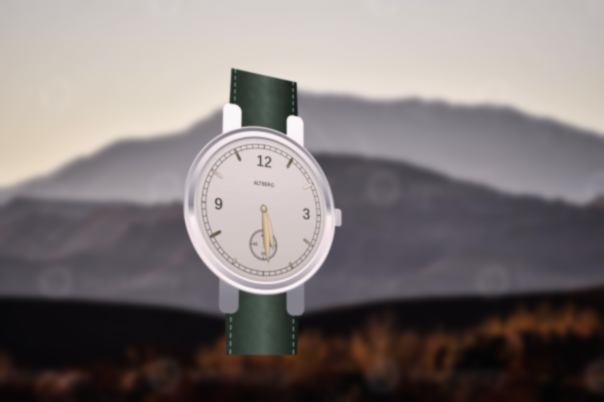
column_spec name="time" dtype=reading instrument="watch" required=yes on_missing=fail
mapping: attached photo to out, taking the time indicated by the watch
5:29
